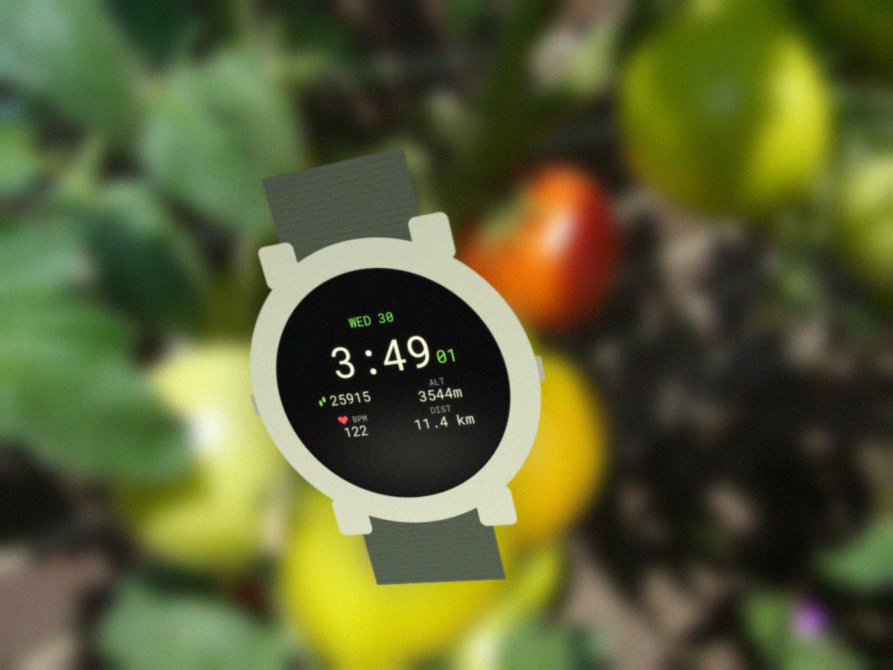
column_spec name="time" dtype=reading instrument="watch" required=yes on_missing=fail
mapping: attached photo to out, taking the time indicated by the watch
3:49:01
